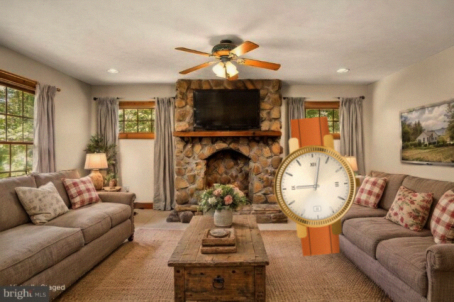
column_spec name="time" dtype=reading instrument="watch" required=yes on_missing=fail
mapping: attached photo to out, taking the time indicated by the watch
9:02
